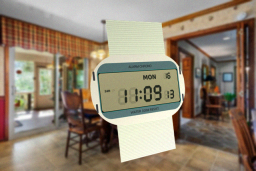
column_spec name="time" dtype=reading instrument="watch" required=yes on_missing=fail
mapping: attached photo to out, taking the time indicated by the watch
11:09:13
